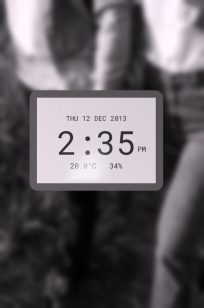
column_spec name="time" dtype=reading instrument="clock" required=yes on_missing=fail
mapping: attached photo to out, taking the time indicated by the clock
2:35
